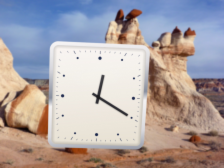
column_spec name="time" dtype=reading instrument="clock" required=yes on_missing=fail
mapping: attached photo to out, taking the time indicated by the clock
12:20
